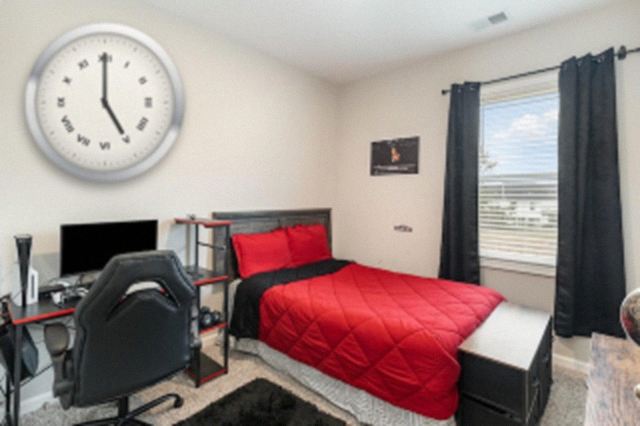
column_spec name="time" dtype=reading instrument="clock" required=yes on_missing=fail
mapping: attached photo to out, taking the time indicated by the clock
5:00
